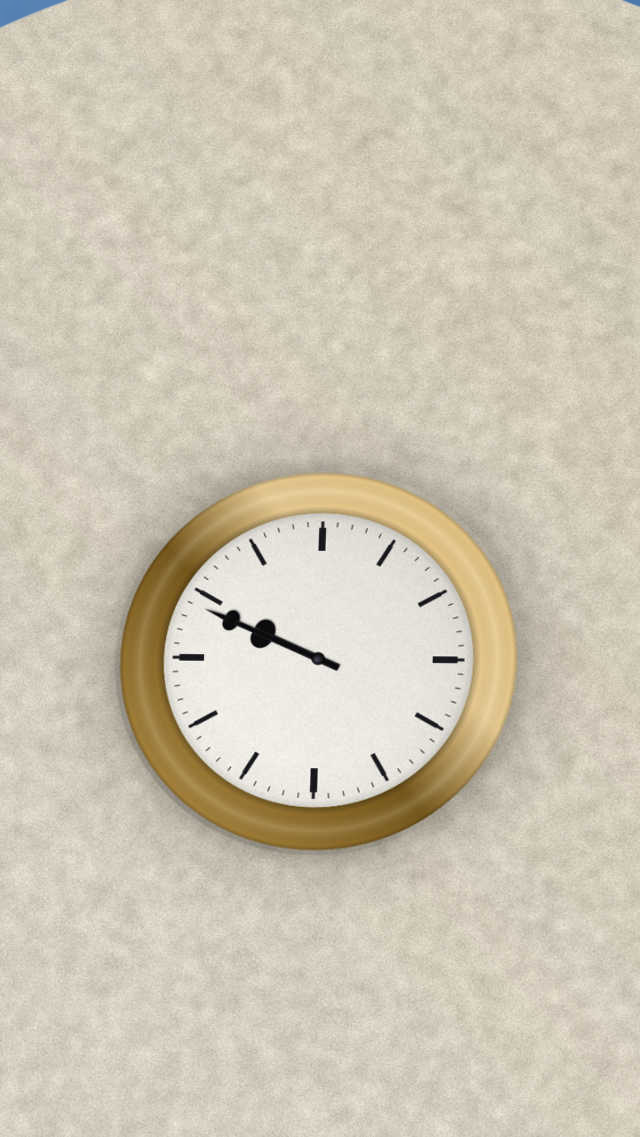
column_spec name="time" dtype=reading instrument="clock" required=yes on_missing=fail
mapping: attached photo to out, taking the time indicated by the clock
9:49
